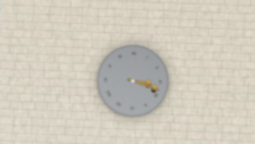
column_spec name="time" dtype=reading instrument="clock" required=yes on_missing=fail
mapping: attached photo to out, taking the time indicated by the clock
3:18
